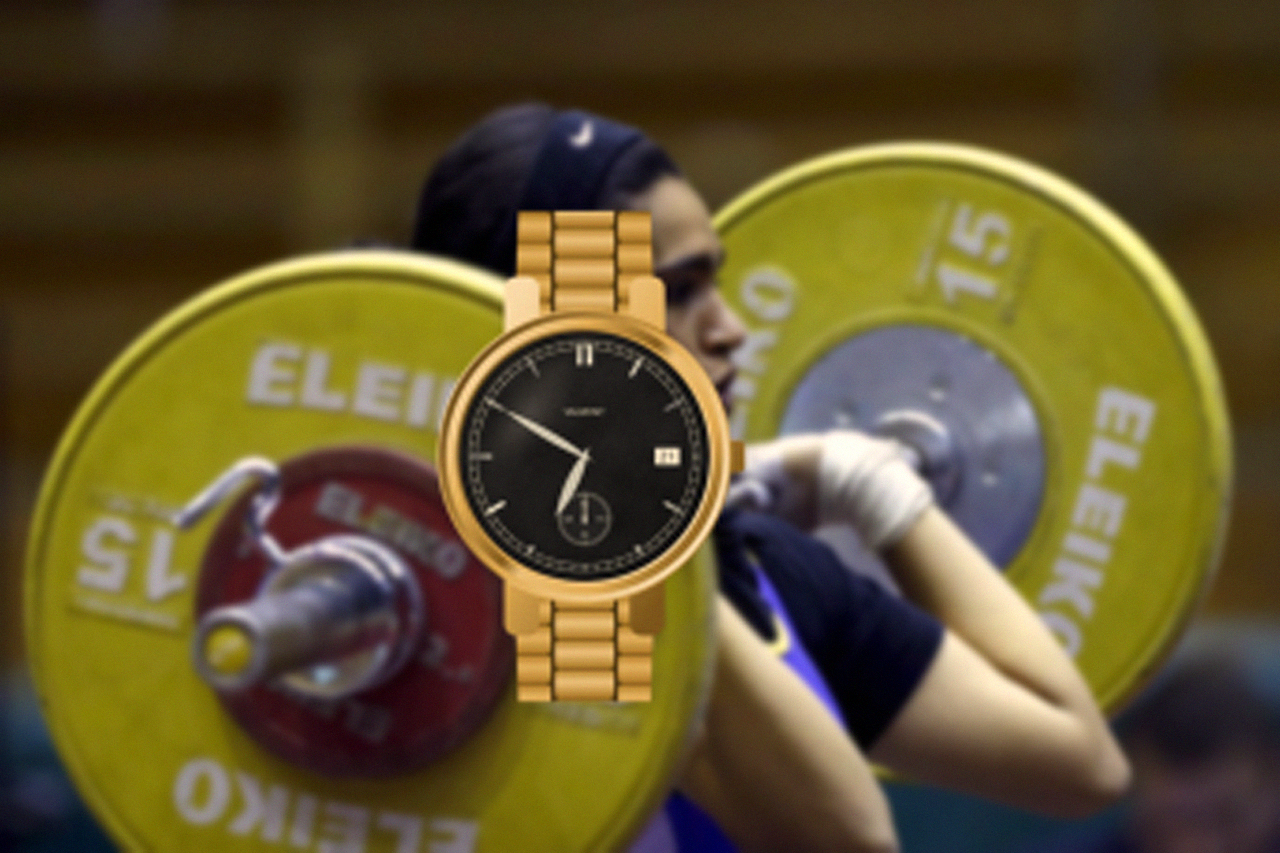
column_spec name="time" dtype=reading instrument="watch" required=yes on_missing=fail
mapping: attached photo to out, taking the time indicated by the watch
6:50
